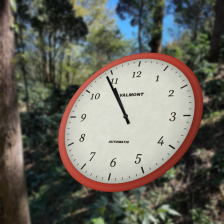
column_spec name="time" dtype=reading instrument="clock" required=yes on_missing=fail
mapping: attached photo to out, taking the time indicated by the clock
10:54
